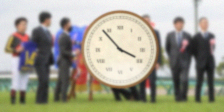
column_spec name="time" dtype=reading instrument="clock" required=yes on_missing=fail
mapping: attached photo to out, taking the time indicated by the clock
3:53
